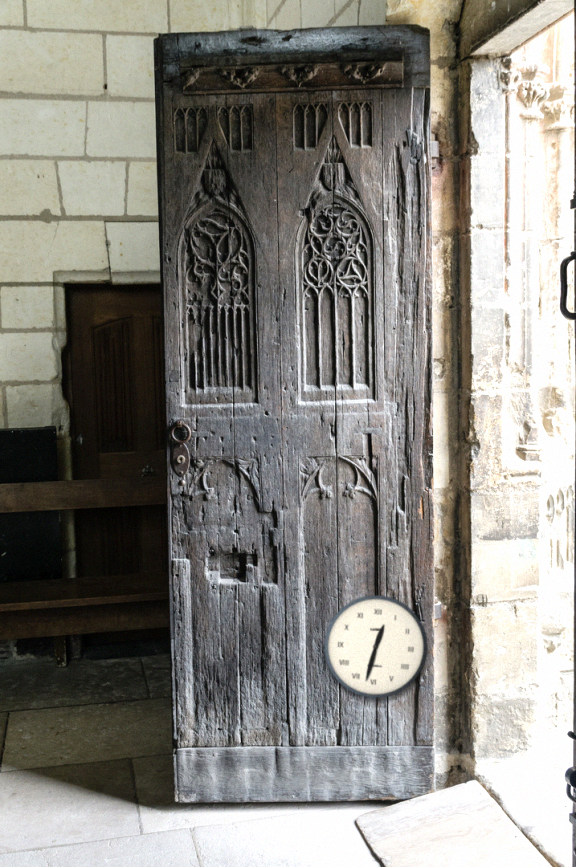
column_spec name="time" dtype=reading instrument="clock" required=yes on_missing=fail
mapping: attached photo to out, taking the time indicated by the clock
12:32
